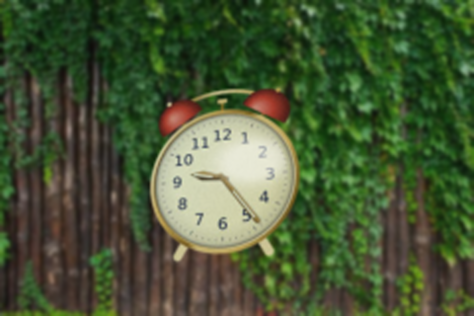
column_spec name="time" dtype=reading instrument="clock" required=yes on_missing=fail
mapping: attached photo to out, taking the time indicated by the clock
9:24
